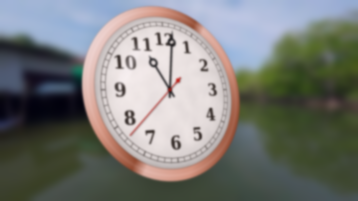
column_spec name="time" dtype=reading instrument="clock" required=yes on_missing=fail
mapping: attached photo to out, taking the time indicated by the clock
11:01:38
